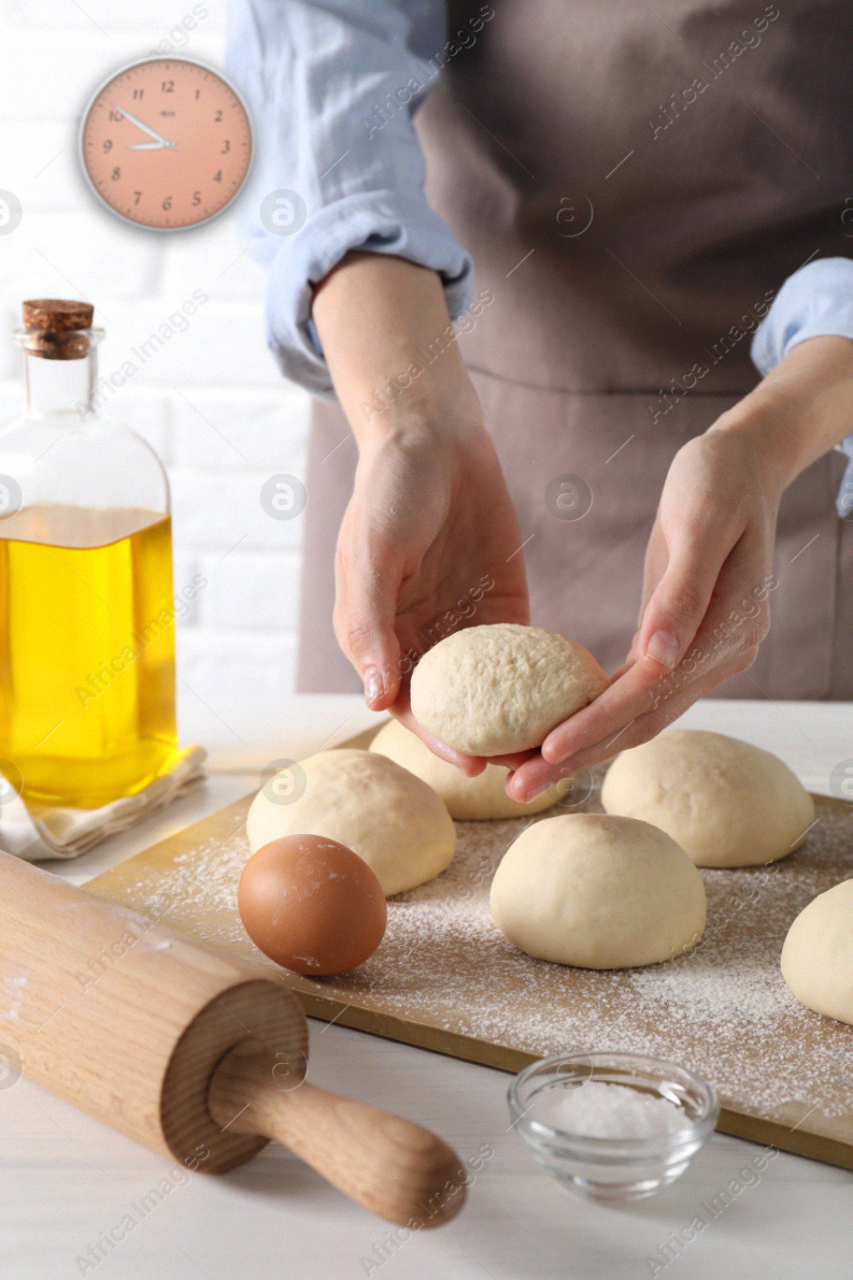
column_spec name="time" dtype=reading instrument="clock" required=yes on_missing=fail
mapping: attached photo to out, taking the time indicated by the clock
8:51
